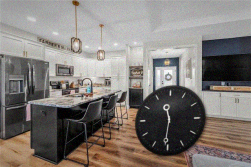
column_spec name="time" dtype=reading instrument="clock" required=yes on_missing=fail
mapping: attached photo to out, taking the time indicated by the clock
11:31
